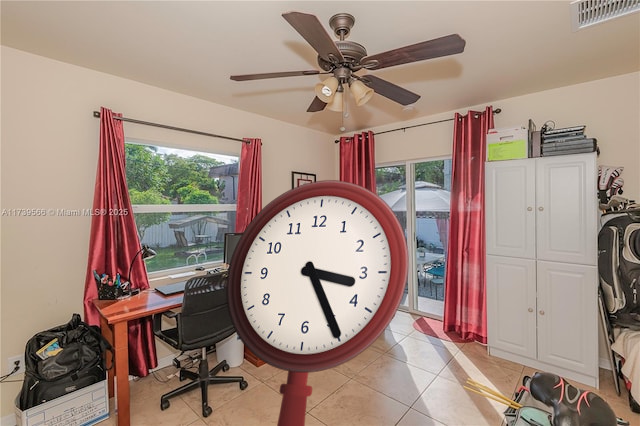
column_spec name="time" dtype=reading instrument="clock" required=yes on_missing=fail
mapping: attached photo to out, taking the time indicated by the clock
3:25
